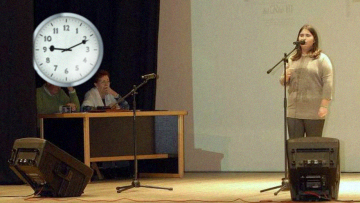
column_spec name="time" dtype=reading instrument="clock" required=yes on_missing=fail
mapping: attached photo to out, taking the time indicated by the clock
9:11
